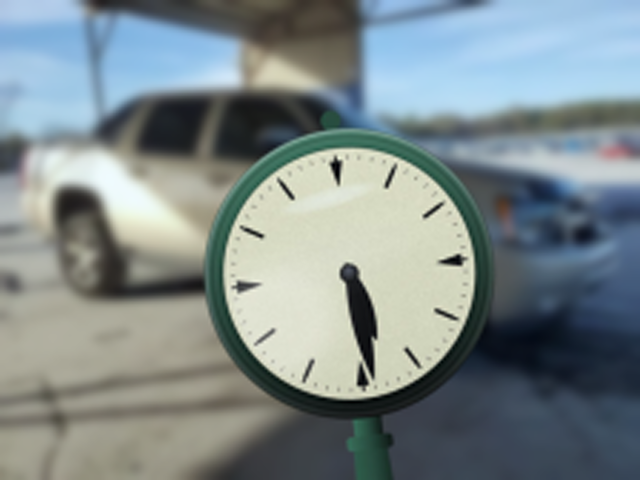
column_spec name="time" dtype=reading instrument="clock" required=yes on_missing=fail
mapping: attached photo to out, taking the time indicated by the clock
5:29
